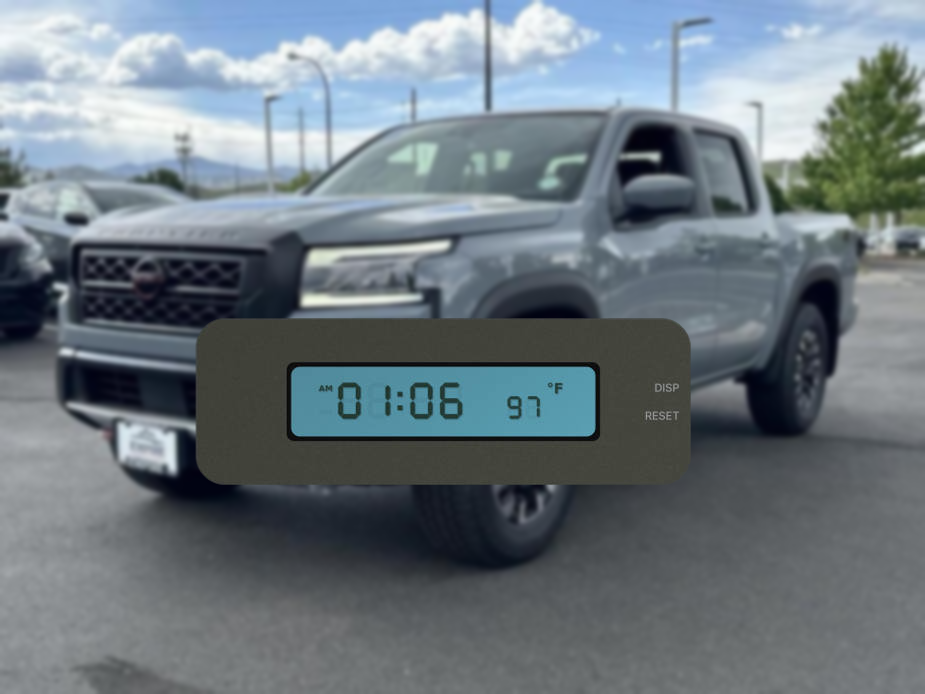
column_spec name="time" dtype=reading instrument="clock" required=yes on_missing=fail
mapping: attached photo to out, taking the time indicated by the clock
1:06
